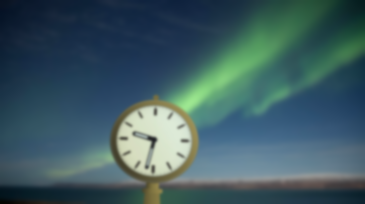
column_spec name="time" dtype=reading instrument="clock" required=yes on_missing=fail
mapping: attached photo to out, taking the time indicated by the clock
9:32
